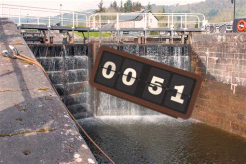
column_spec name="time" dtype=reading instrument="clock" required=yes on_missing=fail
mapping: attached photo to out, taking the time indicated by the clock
0:51
